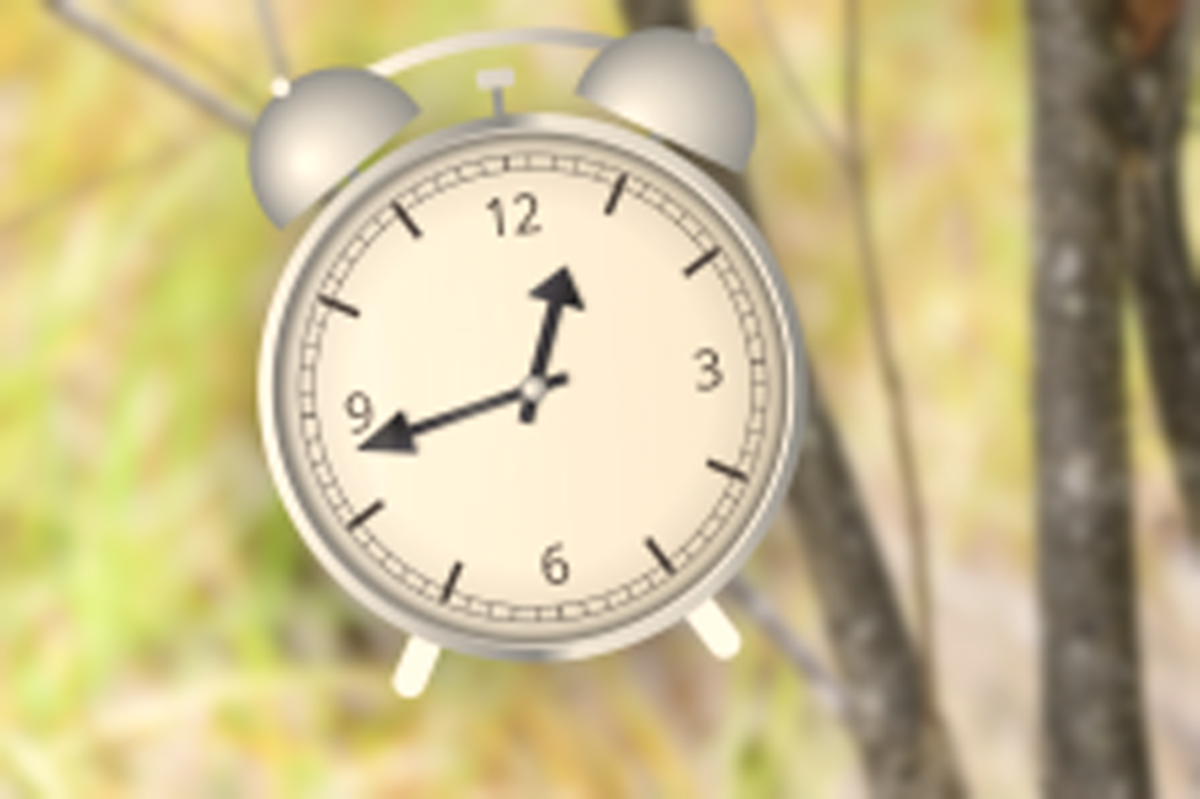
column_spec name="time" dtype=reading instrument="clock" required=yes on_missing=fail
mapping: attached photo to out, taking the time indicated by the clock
12:43
